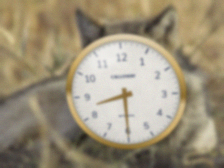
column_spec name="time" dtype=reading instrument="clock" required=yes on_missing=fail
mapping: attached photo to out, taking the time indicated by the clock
8:30
